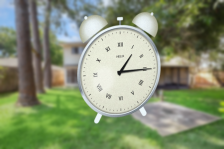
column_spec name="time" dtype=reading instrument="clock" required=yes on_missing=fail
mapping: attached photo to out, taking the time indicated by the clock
1:15
